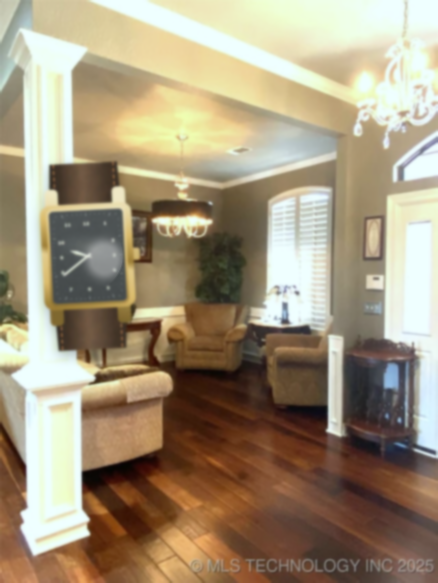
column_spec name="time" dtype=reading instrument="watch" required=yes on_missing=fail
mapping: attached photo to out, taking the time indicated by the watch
9:39
